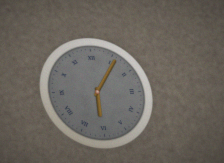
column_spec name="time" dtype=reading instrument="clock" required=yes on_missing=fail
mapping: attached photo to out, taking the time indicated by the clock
6:06
